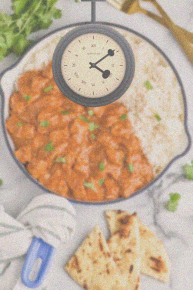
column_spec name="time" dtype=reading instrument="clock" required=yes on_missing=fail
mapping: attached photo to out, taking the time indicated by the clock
4:09
